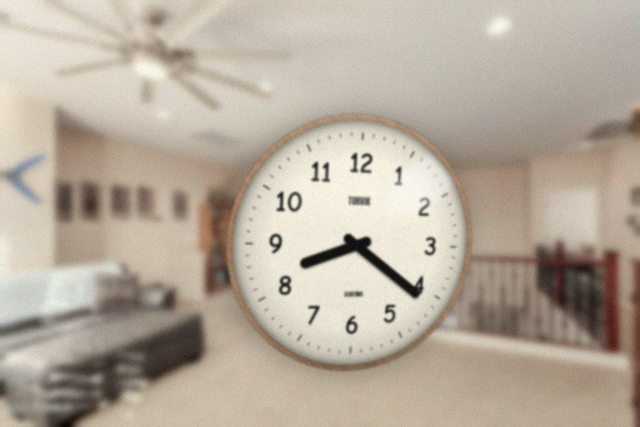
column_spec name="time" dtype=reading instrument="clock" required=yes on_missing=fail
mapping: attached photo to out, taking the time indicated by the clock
8:21
